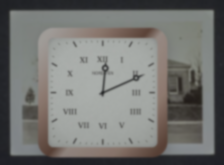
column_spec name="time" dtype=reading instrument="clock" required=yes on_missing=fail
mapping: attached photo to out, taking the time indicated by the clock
12:11
